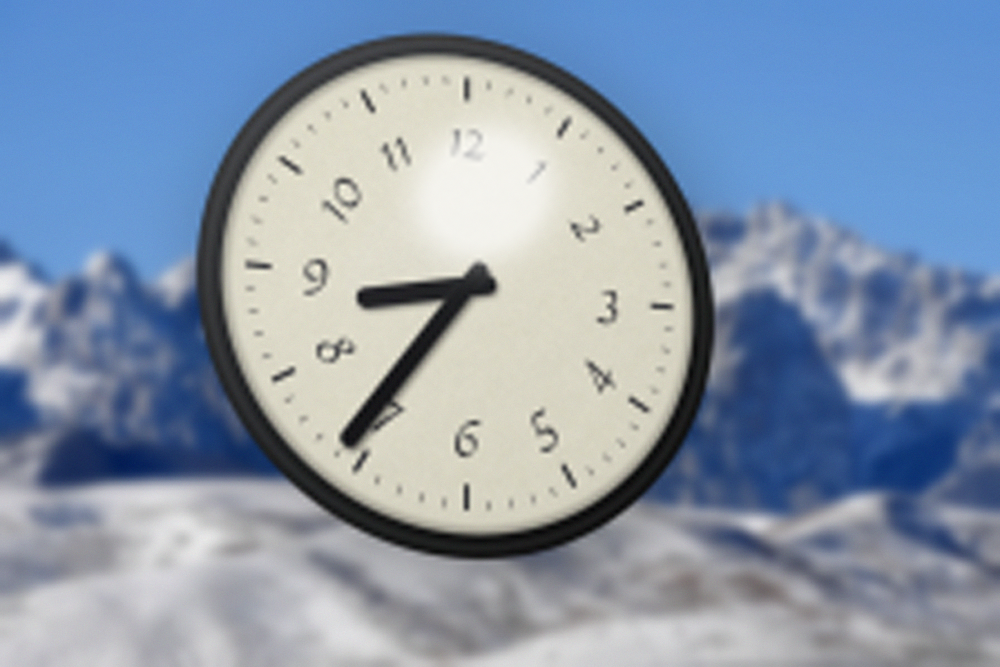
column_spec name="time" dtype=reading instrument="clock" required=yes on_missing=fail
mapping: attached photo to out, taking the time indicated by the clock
8:36
